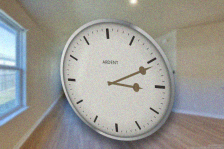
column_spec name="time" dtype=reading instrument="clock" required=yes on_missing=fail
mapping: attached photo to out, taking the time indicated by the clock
3:11
